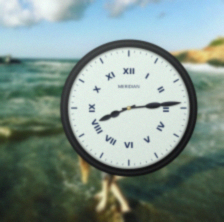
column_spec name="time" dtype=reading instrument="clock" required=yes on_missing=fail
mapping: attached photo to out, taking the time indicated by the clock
8:14
